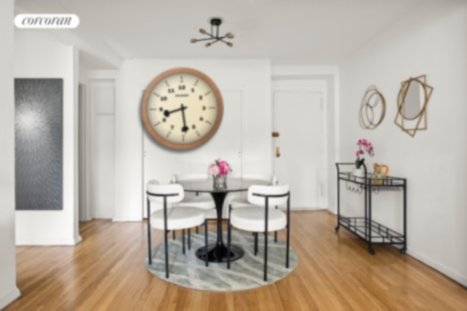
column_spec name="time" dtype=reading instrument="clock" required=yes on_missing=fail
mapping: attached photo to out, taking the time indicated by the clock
8:29
